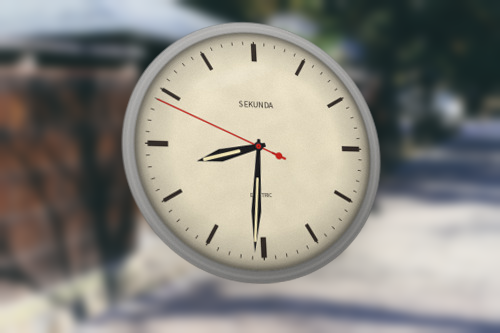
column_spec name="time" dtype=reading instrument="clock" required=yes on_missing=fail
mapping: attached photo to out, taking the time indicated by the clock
8:30:49
